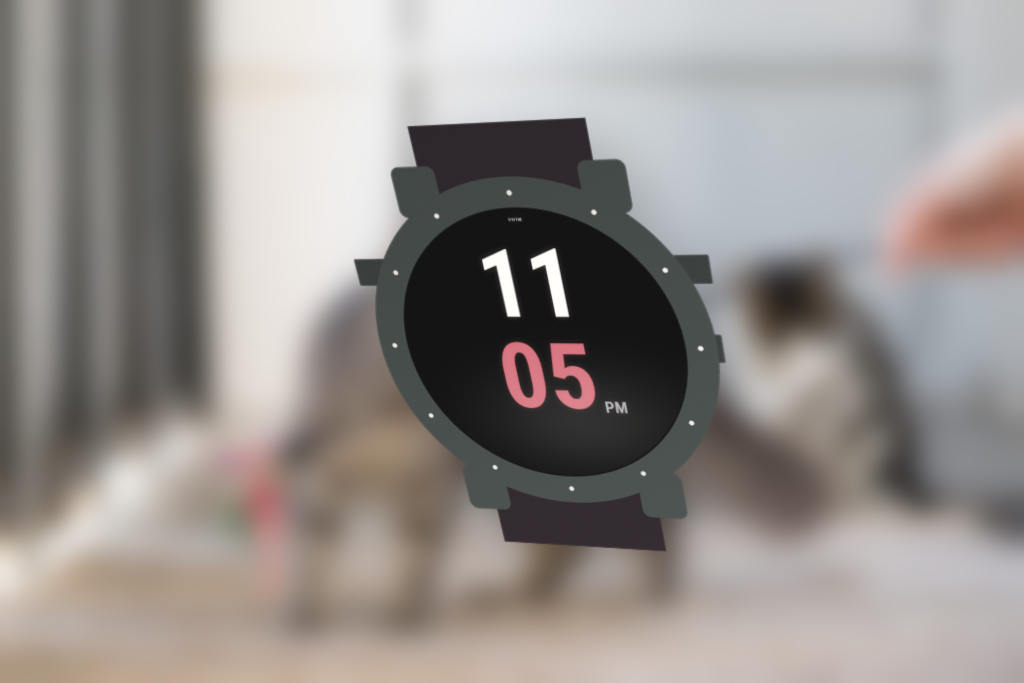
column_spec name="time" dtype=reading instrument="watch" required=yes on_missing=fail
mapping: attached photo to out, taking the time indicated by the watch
11:05
